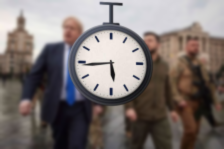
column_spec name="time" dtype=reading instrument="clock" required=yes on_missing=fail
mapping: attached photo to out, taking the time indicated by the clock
5:44
